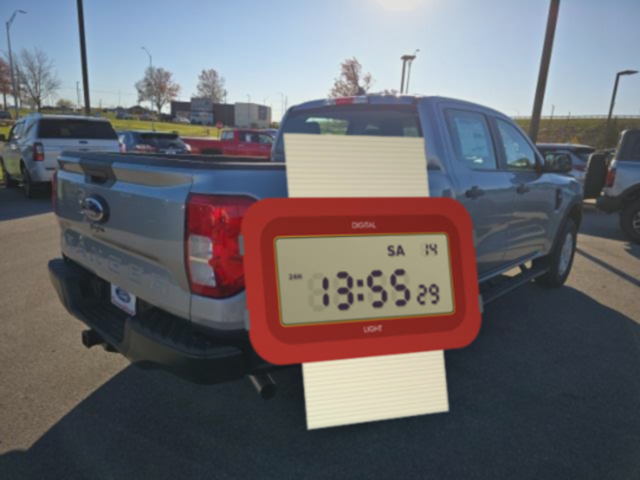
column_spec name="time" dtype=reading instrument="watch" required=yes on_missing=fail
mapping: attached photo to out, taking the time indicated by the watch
13:55:29
